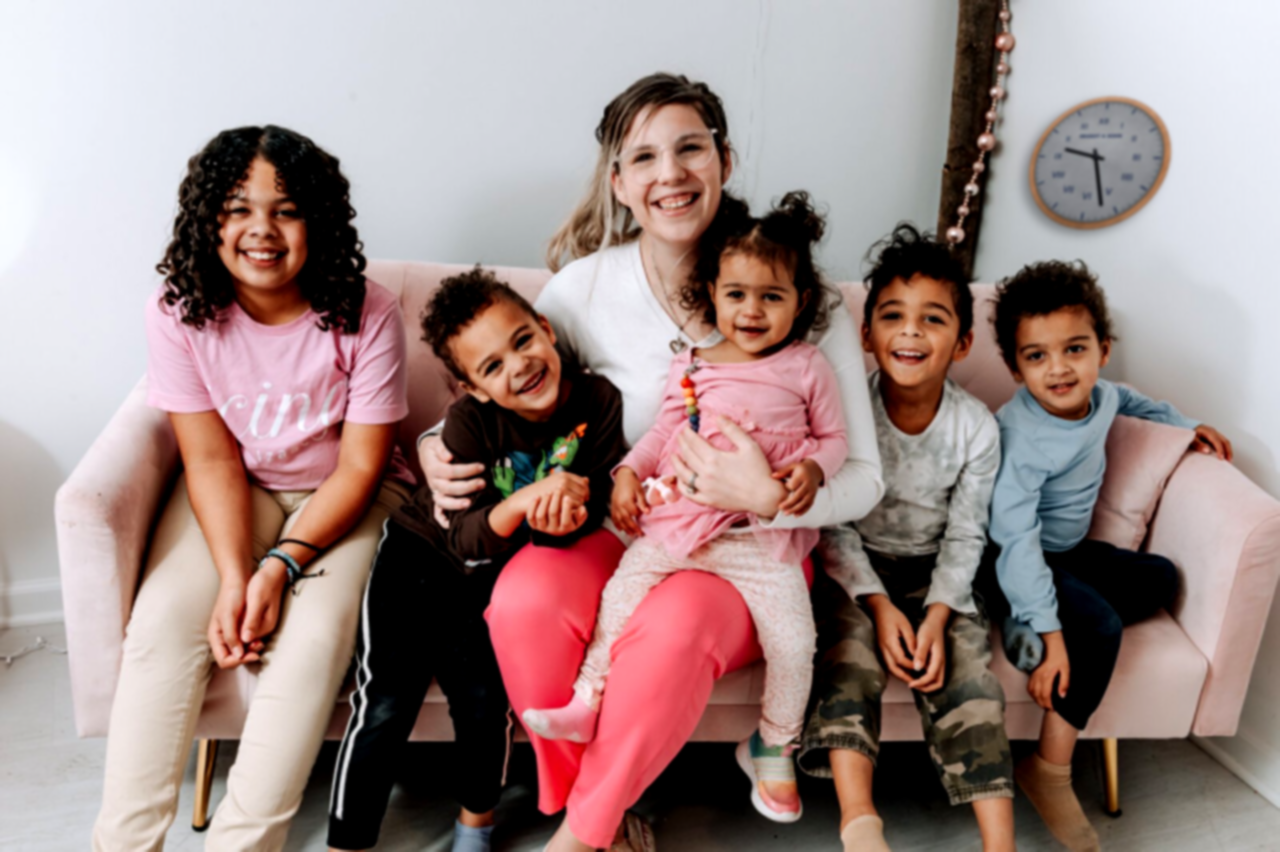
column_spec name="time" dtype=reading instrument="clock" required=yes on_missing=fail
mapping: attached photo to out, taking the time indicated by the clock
9:27
